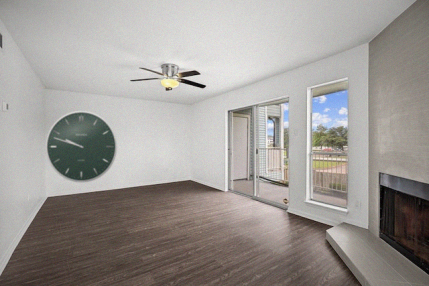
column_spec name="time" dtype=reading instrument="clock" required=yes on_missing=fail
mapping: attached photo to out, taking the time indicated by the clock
9:48
